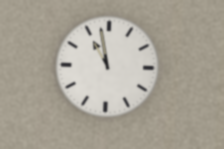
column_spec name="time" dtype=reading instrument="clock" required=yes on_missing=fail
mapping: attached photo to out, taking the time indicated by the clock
10:58
